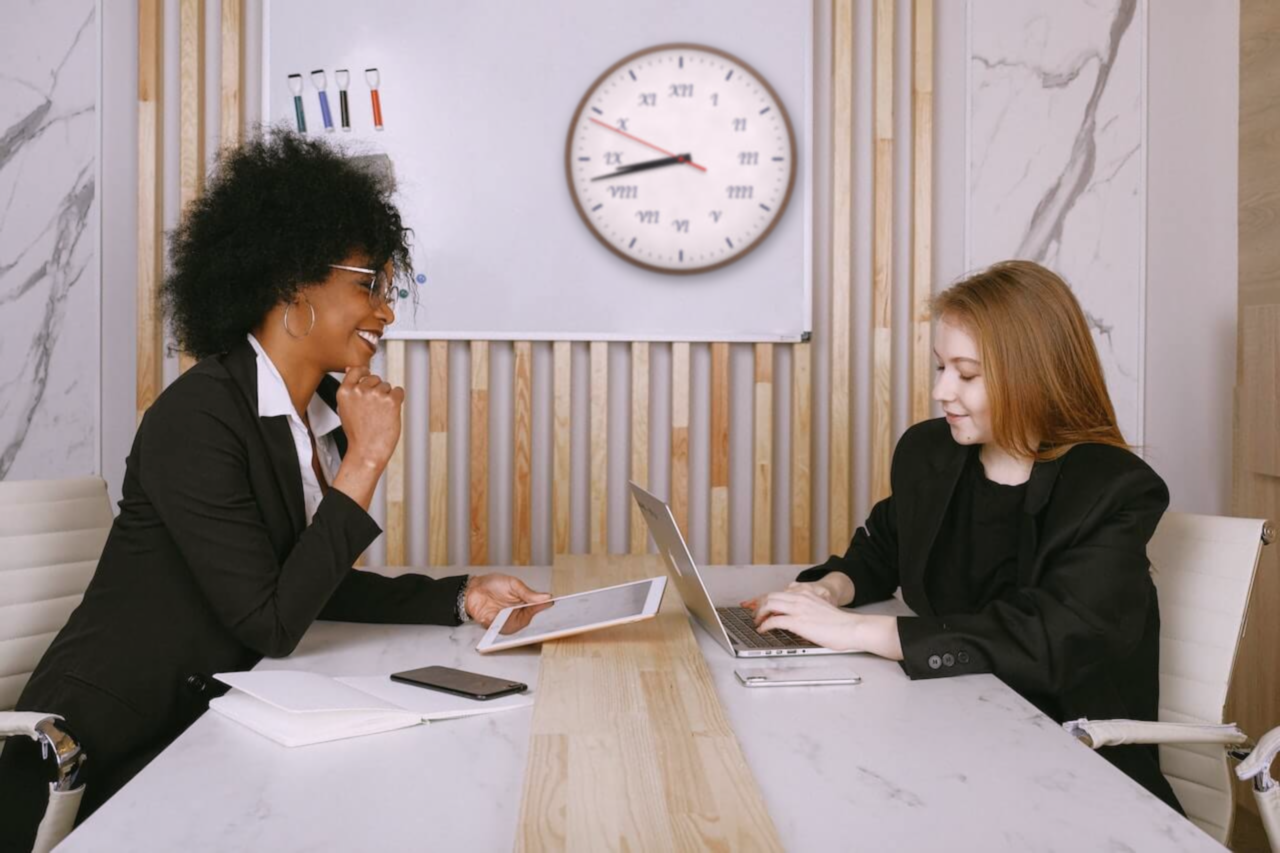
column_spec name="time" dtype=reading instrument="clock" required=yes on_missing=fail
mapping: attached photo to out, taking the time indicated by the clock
8:42:49
